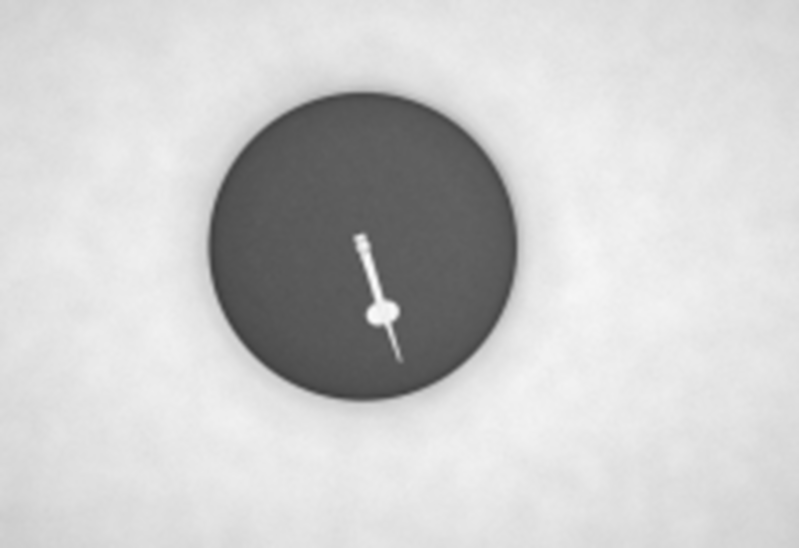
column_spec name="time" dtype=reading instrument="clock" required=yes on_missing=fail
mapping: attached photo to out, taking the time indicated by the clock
5:27
